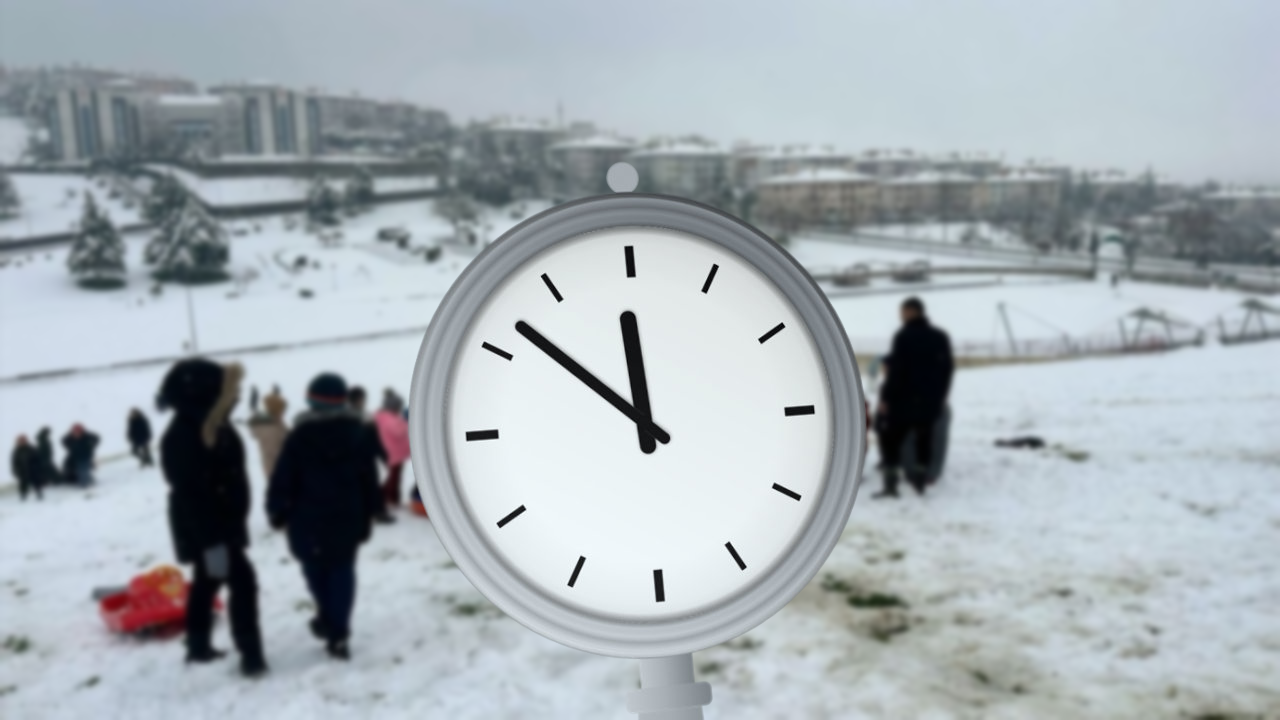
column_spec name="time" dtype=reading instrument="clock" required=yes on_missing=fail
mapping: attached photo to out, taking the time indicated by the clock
11:52
